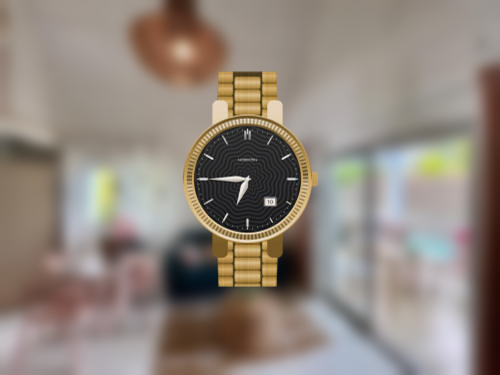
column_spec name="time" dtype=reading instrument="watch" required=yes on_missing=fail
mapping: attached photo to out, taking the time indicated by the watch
6:45
